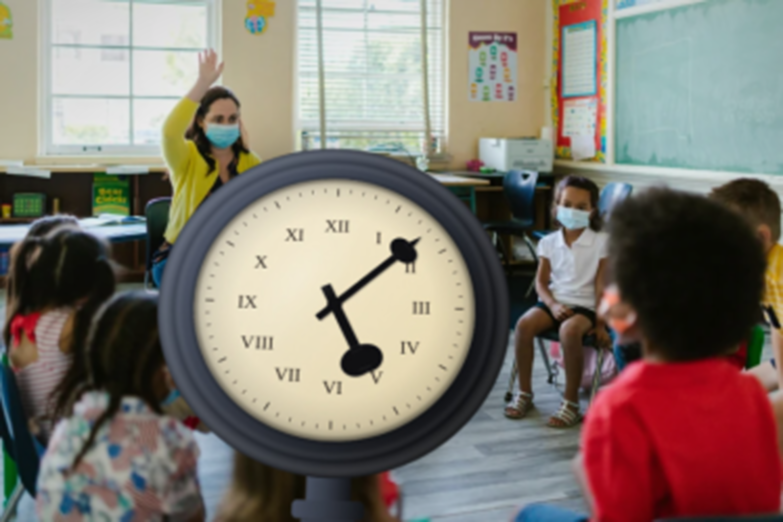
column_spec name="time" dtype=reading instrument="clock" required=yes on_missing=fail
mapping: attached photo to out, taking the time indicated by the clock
5:08
